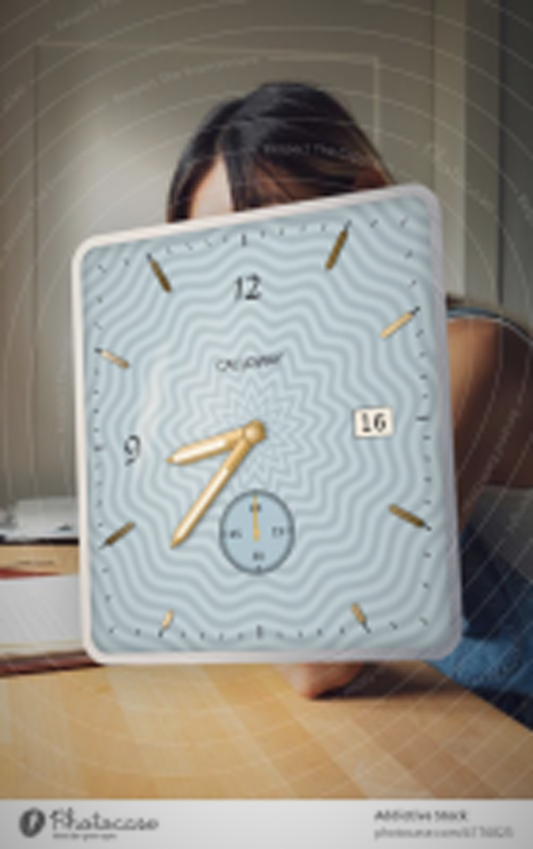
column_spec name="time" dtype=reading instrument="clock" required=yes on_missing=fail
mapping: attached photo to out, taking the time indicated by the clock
8:37
